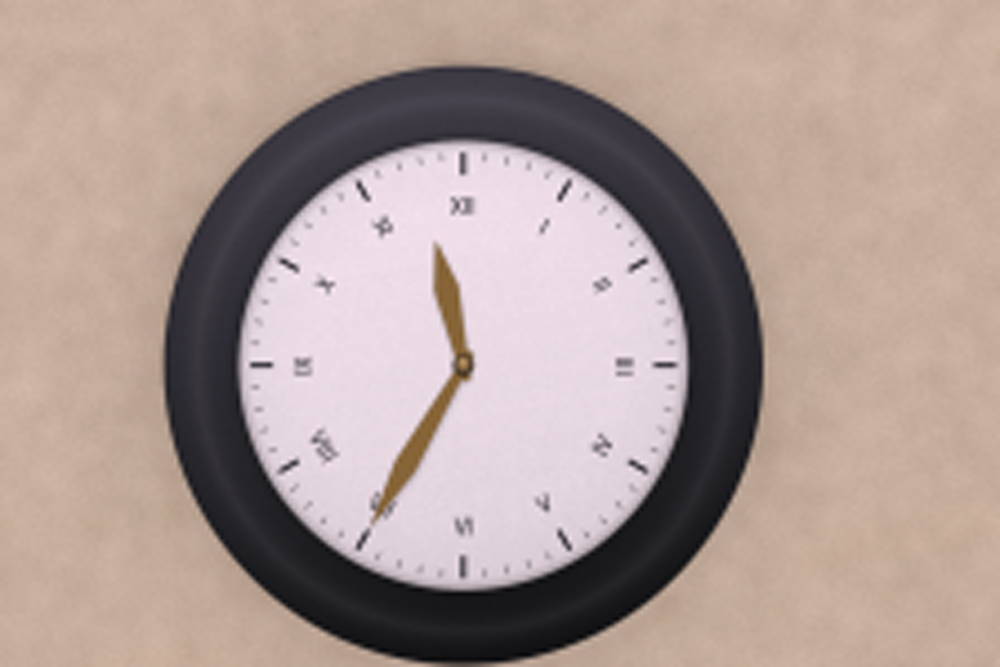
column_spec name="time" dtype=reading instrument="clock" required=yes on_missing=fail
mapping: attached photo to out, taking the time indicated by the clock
11:35
